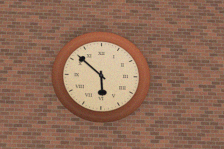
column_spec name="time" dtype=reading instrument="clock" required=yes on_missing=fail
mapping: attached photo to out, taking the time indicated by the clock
5:52
